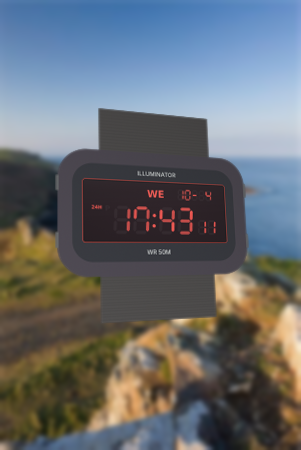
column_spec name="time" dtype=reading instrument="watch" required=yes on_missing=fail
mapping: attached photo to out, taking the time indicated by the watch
17:43:11
